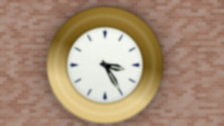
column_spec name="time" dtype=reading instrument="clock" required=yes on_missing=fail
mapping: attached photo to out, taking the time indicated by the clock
3:25
